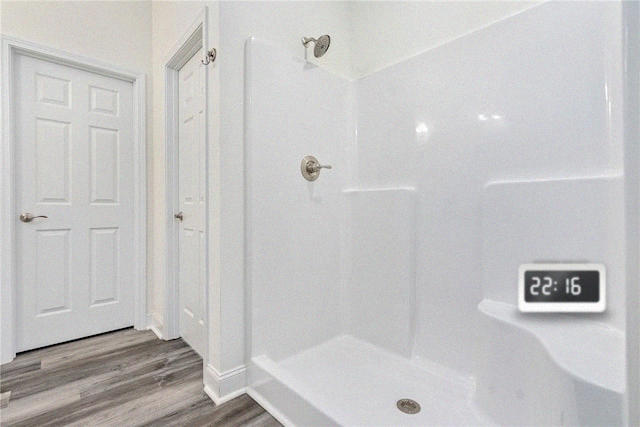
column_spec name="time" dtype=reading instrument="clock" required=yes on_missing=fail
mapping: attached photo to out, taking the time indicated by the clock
22:16
